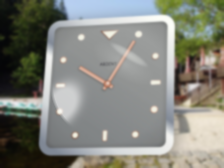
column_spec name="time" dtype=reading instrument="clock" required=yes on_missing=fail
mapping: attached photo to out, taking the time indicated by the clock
10:05
